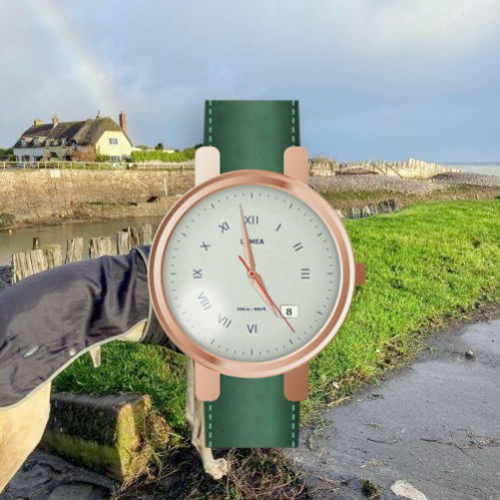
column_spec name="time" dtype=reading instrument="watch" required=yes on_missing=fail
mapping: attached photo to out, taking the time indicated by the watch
4:58:24
